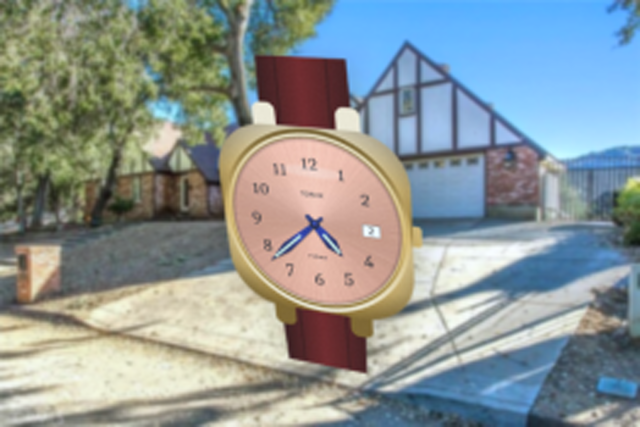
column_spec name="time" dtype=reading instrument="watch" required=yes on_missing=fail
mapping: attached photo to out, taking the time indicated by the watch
4:38
